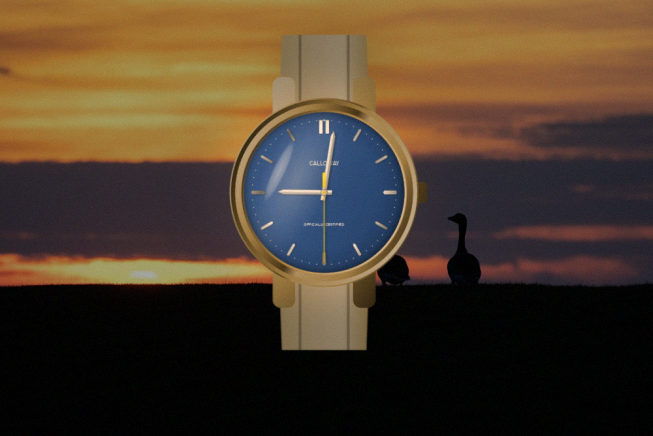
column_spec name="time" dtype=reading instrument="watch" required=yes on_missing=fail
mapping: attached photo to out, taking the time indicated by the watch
9:01:30
